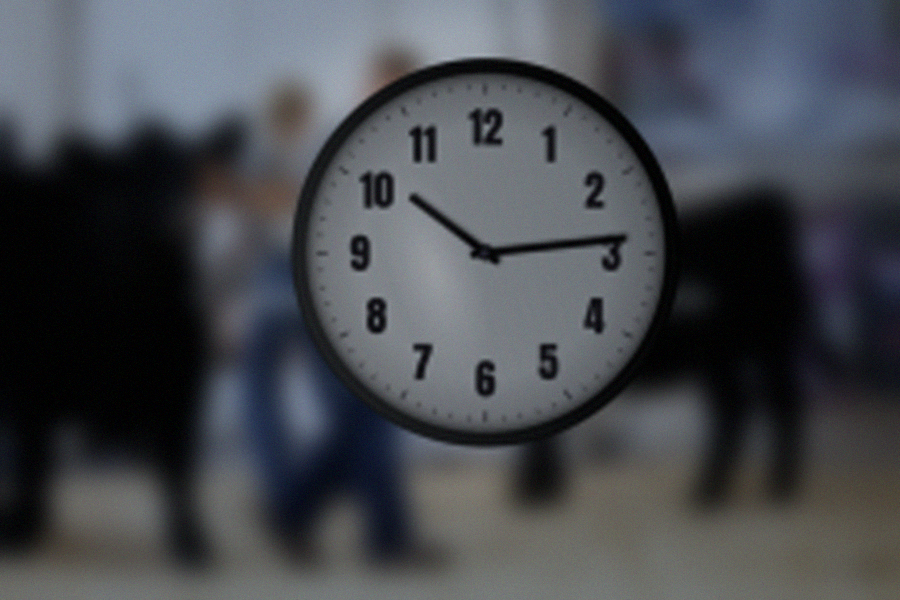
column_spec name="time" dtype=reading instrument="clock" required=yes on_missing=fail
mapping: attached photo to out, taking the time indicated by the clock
10:14
